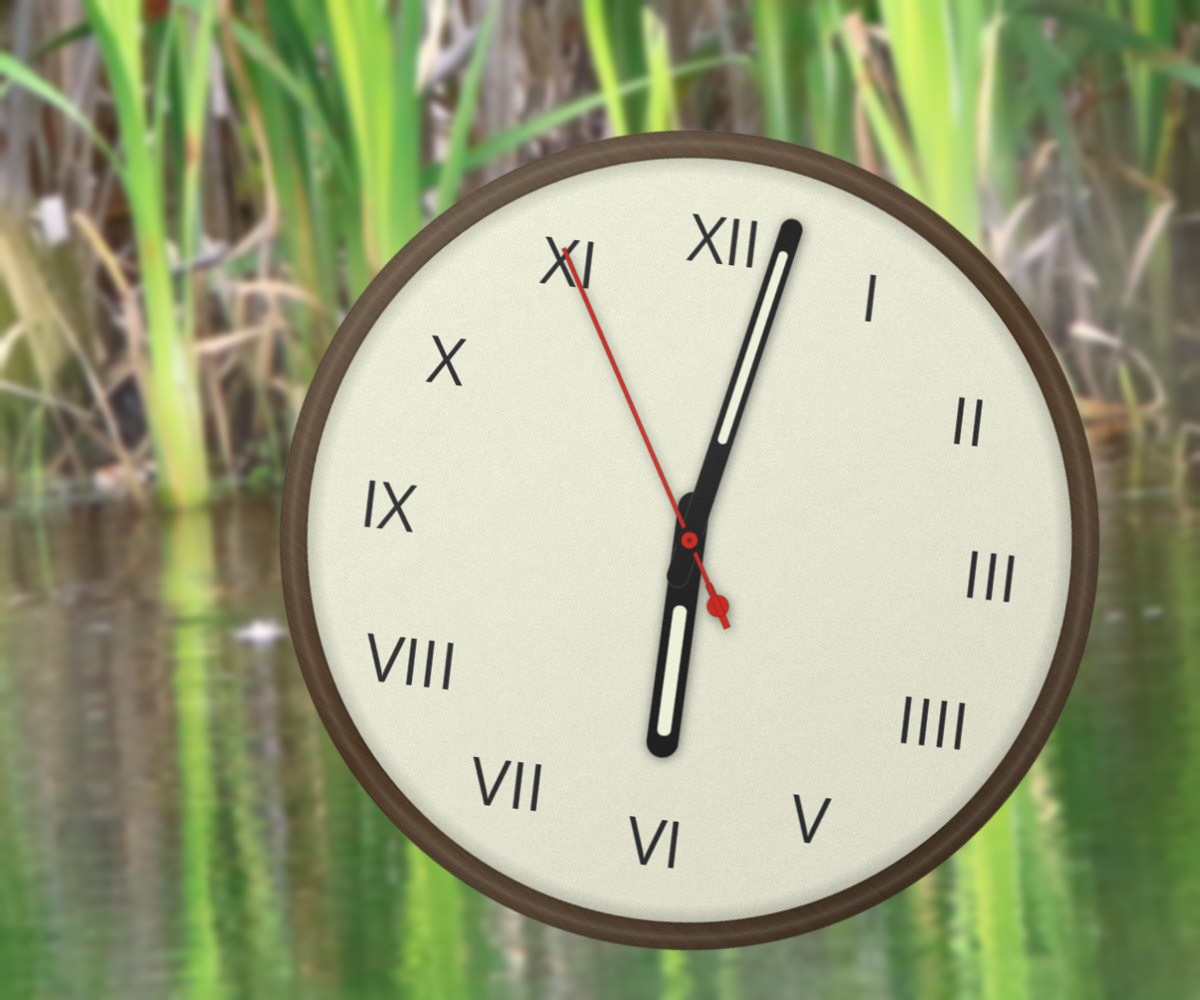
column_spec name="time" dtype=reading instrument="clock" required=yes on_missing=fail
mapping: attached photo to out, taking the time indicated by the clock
6:01:55
